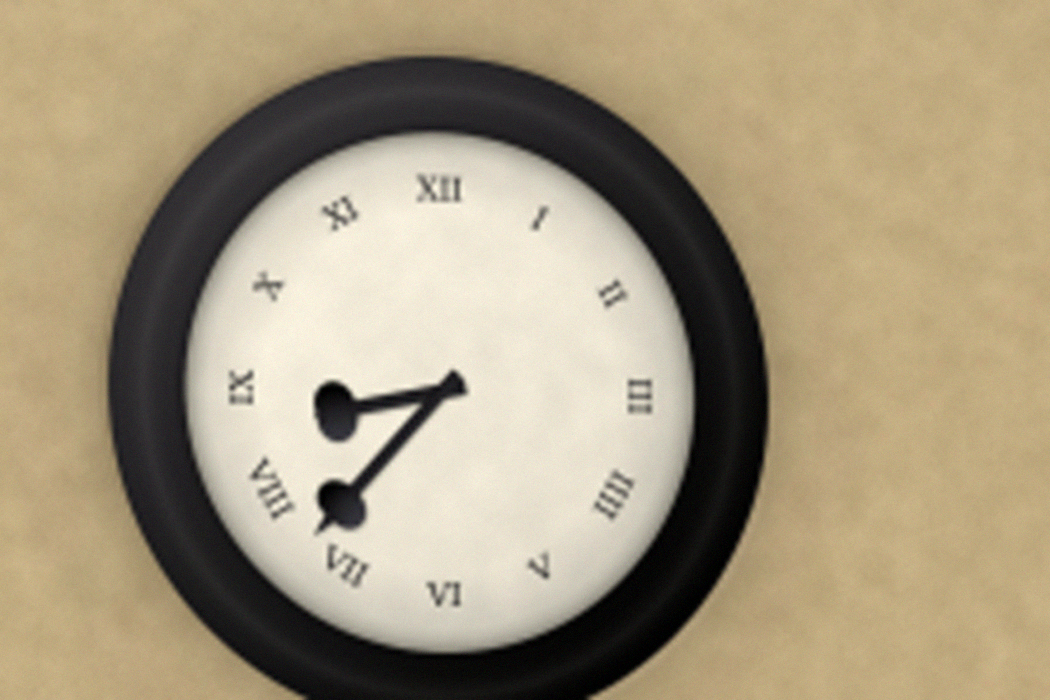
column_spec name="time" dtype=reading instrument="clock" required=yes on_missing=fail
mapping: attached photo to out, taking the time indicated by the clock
8:37
